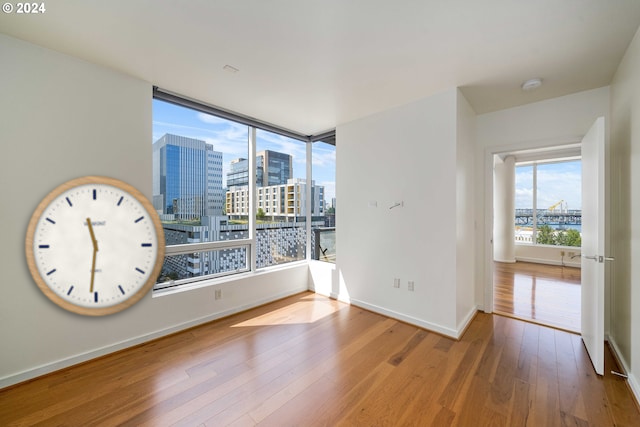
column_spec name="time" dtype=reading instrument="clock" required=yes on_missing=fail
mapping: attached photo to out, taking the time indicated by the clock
11:31
